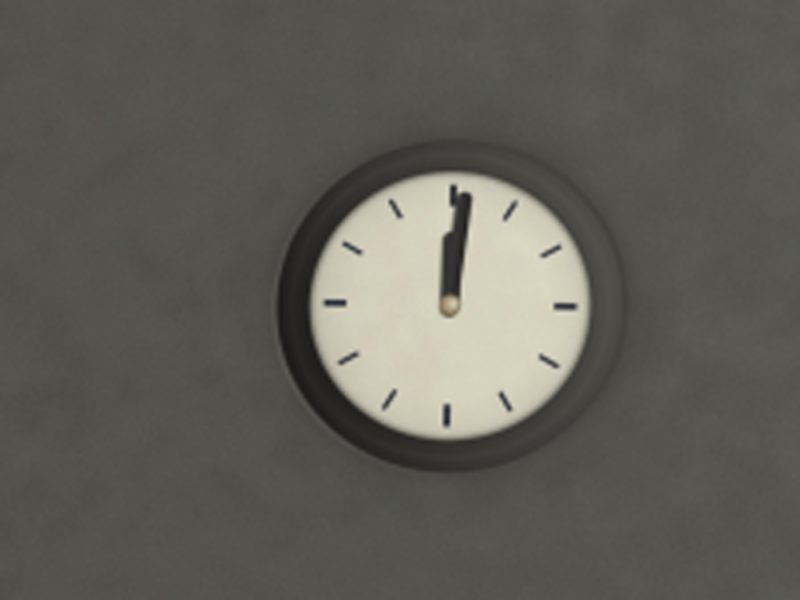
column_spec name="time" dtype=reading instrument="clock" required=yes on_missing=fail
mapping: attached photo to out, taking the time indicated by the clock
12:01
